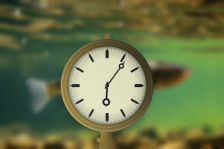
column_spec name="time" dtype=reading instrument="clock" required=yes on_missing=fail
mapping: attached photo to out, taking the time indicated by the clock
6:06
